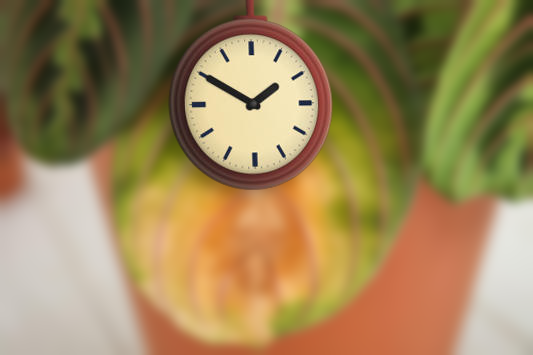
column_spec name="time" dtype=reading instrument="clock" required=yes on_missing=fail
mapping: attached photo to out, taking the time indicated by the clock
1:50
